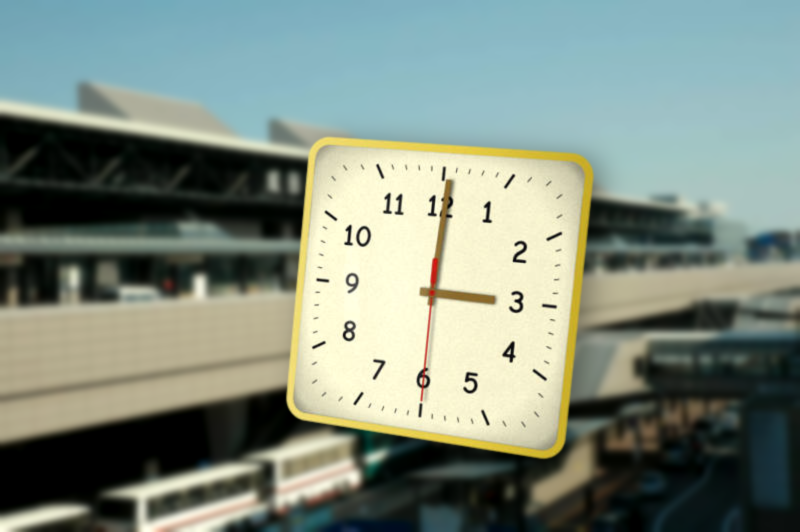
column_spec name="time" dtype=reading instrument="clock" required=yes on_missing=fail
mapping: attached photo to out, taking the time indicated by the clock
3:00:30
